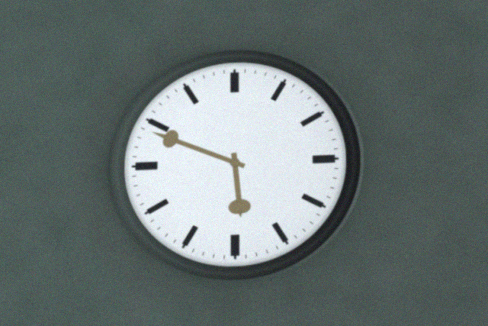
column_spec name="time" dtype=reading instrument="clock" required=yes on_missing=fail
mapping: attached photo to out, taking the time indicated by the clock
5:49
